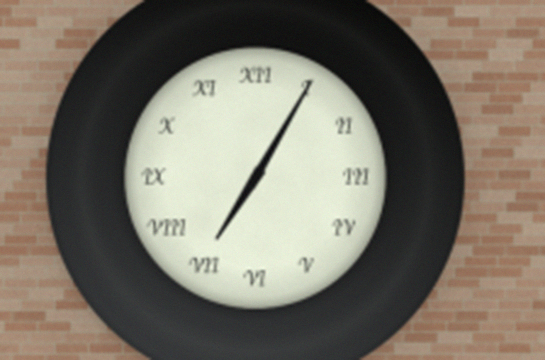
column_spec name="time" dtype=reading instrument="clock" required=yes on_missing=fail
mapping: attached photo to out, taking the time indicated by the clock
7:05
